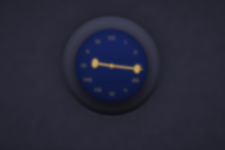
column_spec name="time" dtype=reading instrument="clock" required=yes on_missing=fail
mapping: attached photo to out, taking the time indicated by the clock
9:16
